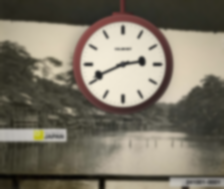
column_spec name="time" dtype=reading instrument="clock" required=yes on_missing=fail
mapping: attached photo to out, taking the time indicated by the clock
2:41
